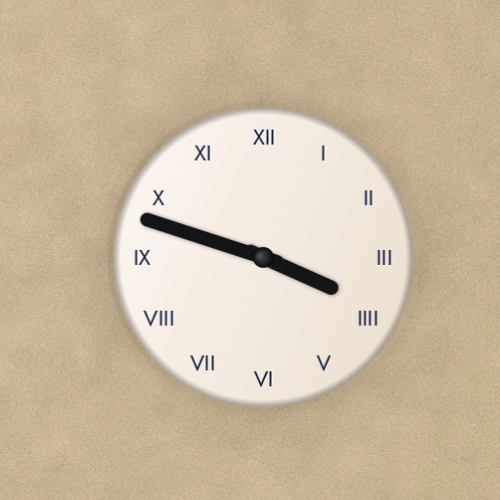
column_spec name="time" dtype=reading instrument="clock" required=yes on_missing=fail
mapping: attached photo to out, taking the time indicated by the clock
3:48
